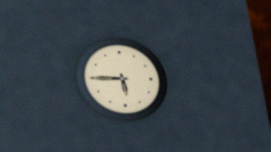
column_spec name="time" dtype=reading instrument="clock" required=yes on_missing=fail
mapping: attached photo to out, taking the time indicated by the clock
5:45
